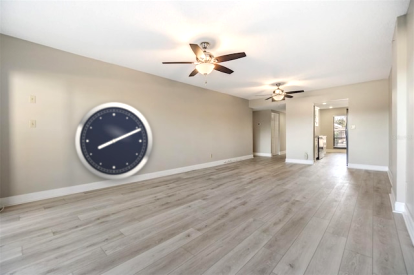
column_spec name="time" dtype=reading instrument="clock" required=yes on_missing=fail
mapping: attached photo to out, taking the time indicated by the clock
8:11
